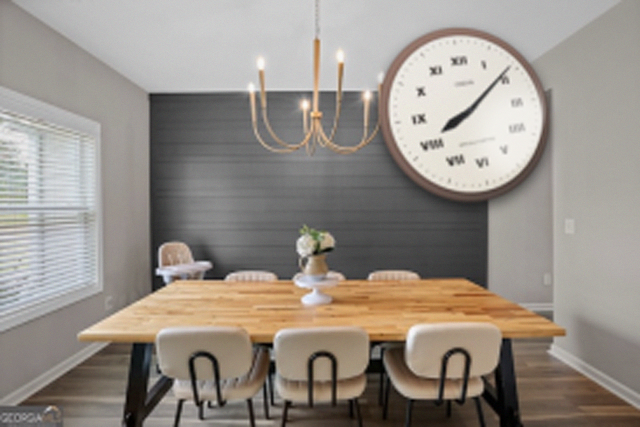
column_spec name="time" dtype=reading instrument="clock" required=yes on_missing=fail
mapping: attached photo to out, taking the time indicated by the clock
8:09
